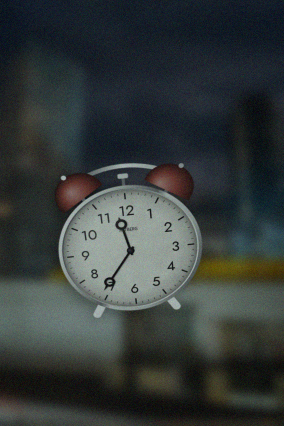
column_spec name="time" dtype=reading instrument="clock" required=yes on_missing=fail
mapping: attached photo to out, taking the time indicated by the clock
11:36
